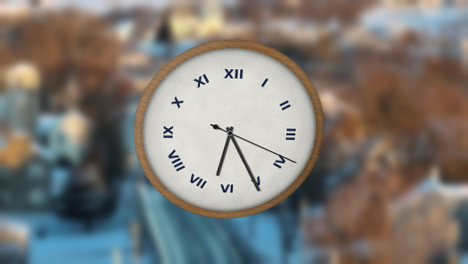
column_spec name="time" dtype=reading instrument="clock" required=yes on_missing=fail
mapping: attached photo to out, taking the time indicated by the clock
6:25:19
